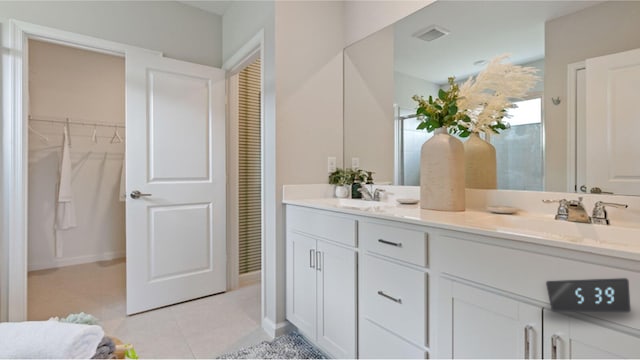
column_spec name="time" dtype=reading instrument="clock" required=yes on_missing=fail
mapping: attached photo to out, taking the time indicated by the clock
5:39
